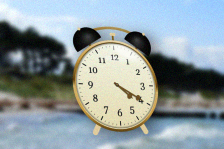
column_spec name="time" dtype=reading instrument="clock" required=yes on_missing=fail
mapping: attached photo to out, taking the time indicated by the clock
4:20
